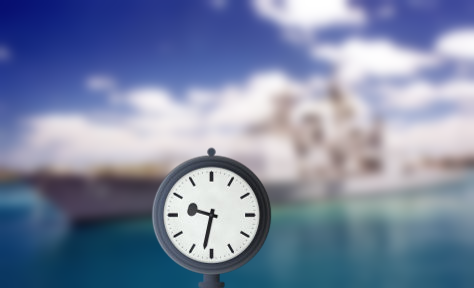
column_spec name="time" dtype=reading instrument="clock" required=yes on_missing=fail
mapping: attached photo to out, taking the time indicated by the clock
9:32
